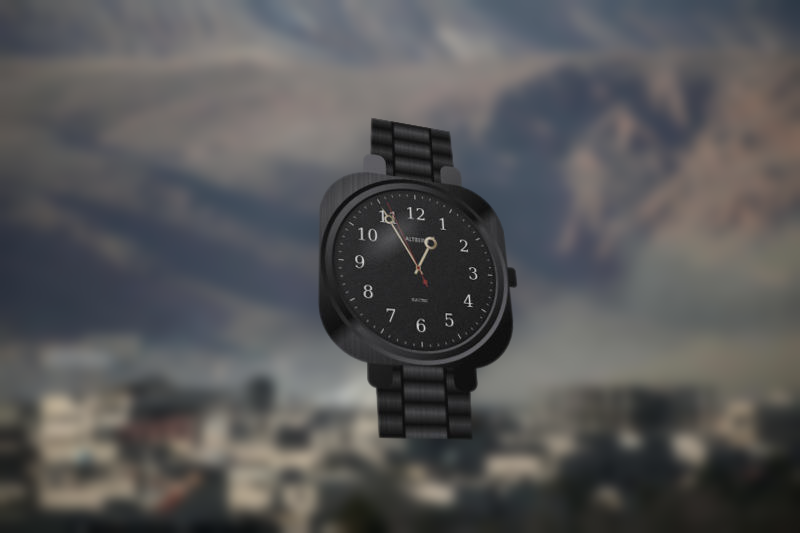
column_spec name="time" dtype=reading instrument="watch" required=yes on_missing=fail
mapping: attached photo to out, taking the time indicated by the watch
12:54:56
